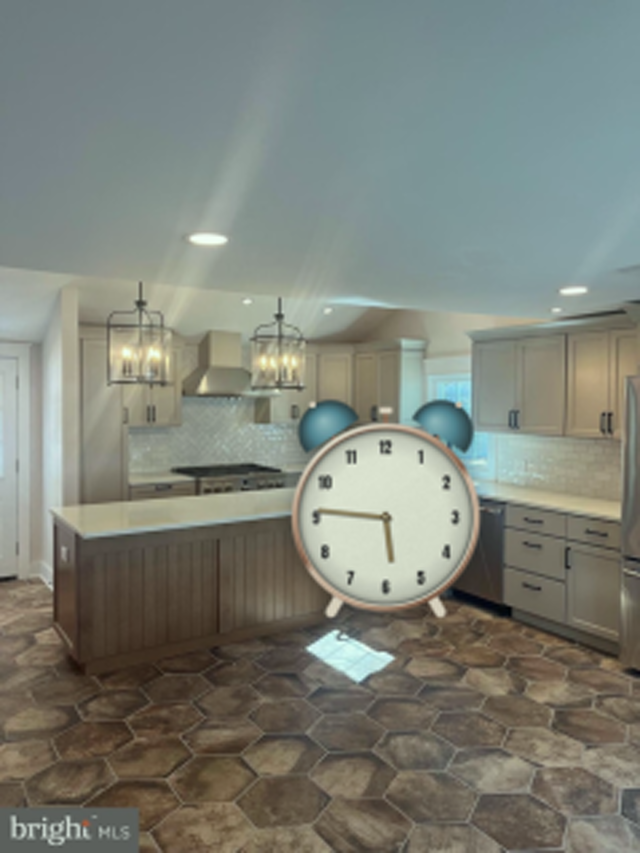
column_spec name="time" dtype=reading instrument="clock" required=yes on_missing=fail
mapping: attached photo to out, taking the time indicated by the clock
5:46
